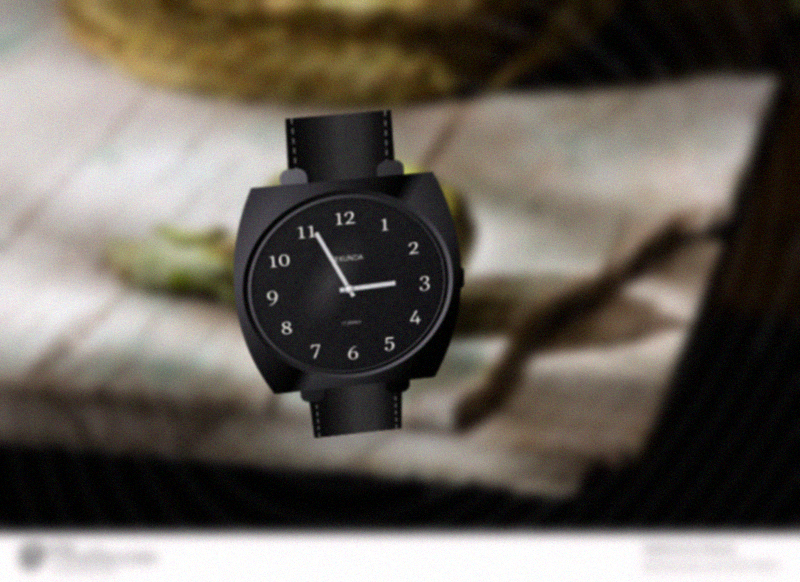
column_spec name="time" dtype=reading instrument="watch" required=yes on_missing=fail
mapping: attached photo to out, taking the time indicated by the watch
2:56
